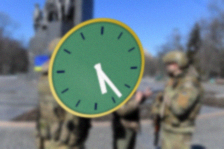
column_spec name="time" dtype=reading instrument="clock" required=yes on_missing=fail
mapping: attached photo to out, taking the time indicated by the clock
5:23
